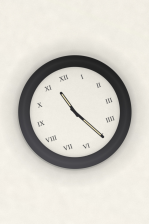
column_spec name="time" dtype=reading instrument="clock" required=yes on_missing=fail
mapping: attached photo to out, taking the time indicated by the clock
11:25
